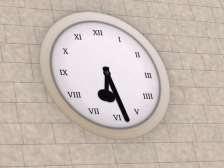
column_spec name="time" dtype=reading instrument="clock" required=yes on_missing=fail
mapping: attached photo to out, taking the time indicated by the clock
6:28
